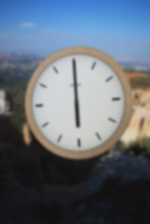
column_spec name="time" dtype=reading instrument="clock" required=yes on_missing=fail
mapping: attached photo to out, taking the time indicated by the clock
6:00
